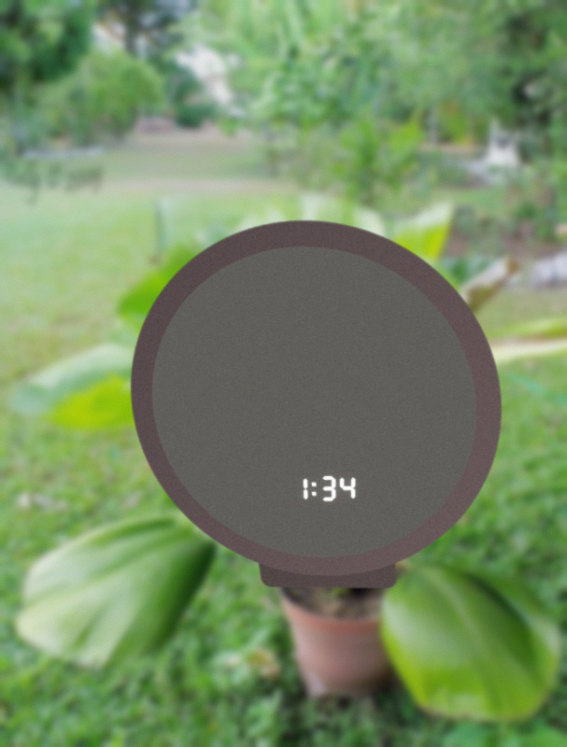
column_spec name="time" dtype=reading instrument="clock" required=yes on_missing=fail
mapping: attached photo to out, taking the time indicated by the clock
1:34
